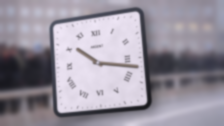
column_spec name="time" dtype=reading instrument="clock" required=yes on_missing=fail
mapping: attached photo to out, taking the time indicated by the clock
10:17
